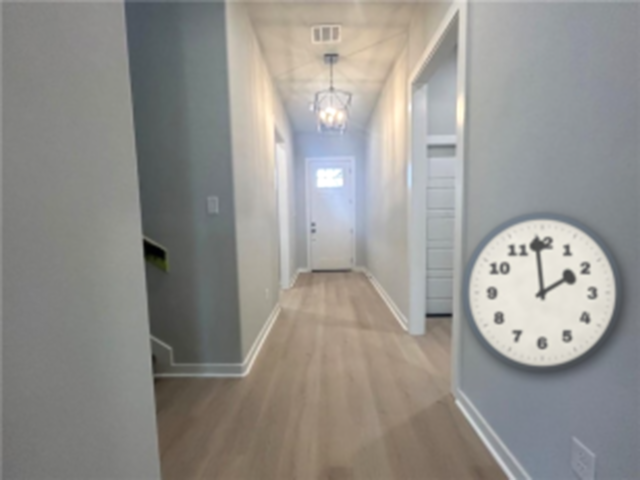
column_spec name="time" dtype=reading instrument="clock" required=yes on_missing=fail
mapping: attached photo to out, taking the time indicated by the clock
1:59
